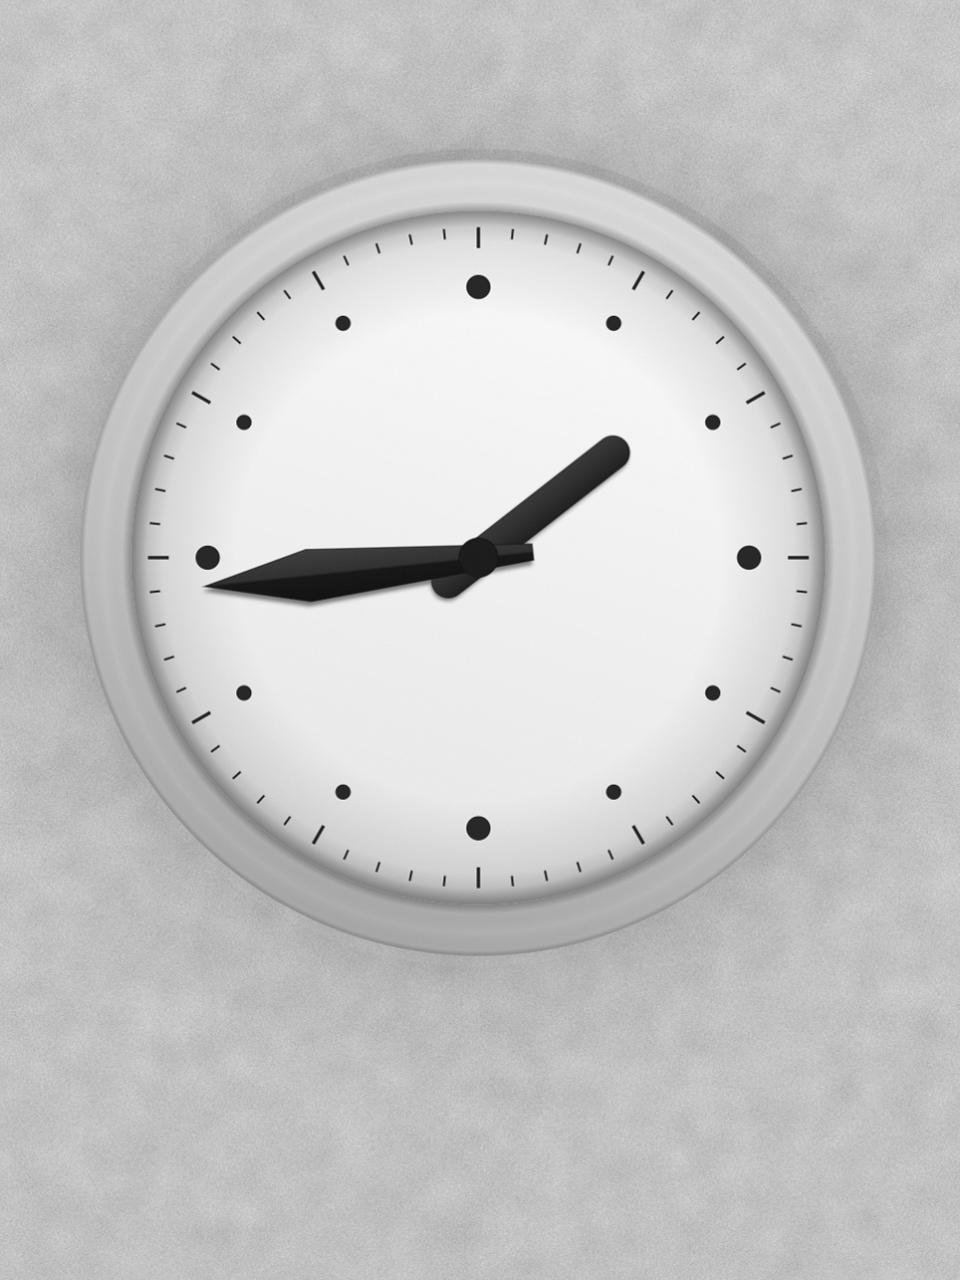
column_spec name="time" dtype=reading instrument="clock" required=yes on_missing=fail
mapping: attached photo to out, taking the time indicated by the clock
1:44
